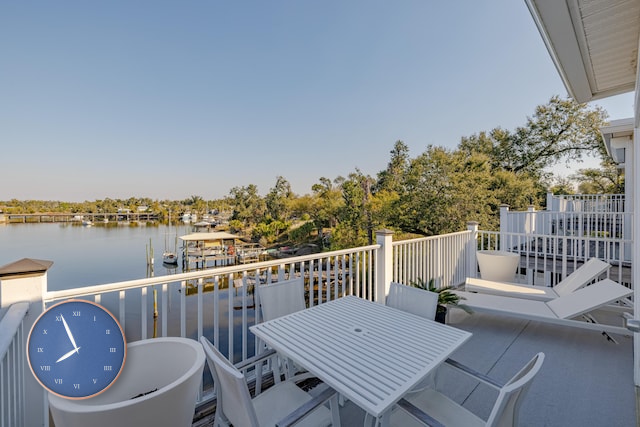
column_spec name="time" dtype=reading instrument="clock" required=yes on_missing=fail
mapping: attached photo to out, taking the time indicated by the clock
7:56
